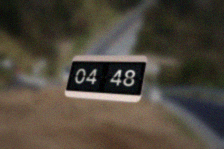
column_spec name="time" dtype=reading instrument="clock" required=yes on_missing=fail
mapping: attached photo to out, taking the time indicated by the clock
4:48
